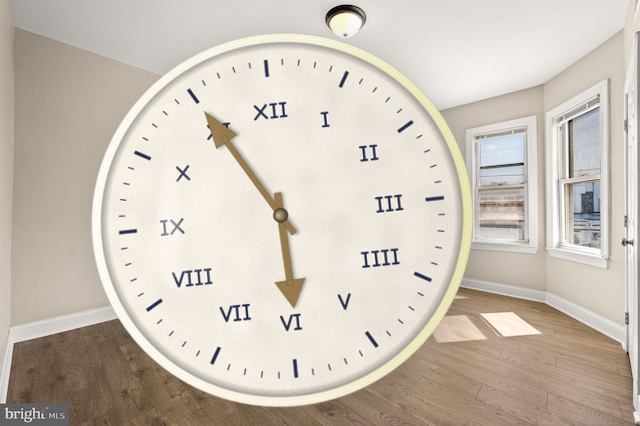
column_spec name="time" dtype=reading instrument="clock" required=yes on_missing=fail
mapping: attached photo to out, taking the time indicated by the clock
5:55
